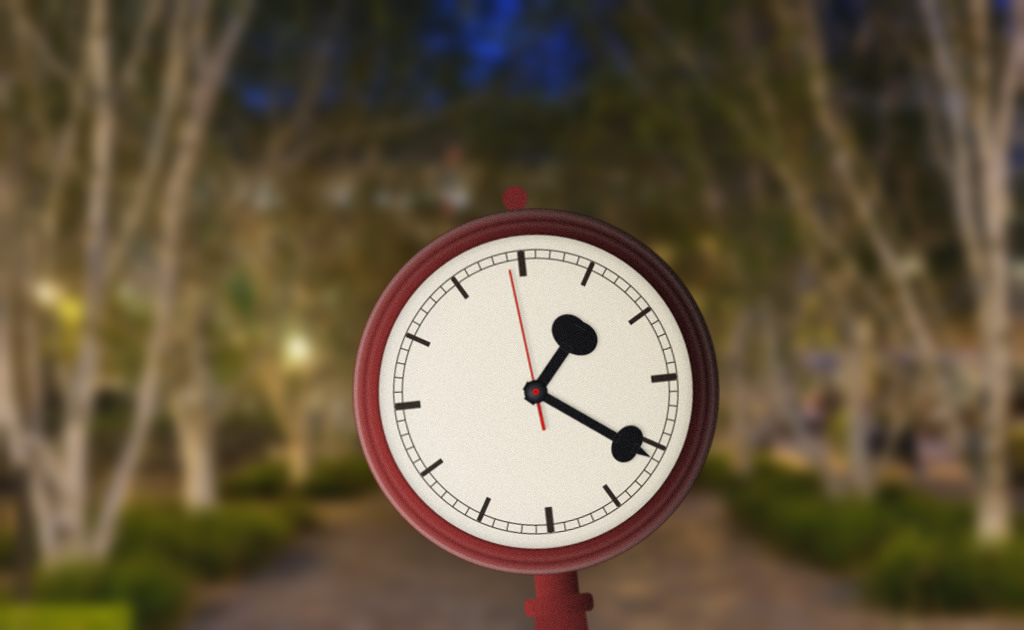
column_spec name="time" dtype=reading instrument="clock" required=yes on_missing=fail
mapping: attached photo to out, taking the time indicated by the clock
1:20:59
